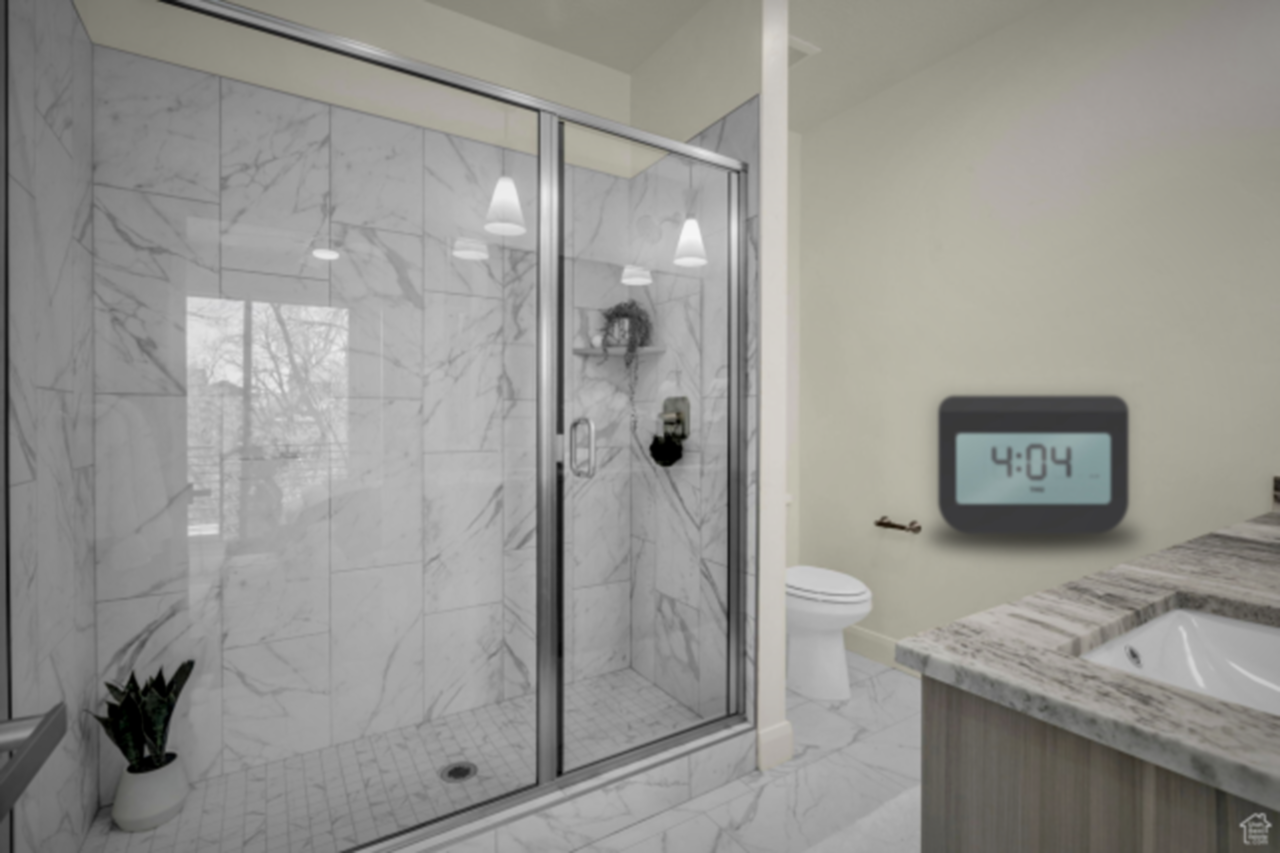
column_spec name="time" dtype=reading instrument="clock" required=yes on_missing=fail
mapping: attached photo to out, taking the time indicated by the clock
4:04
